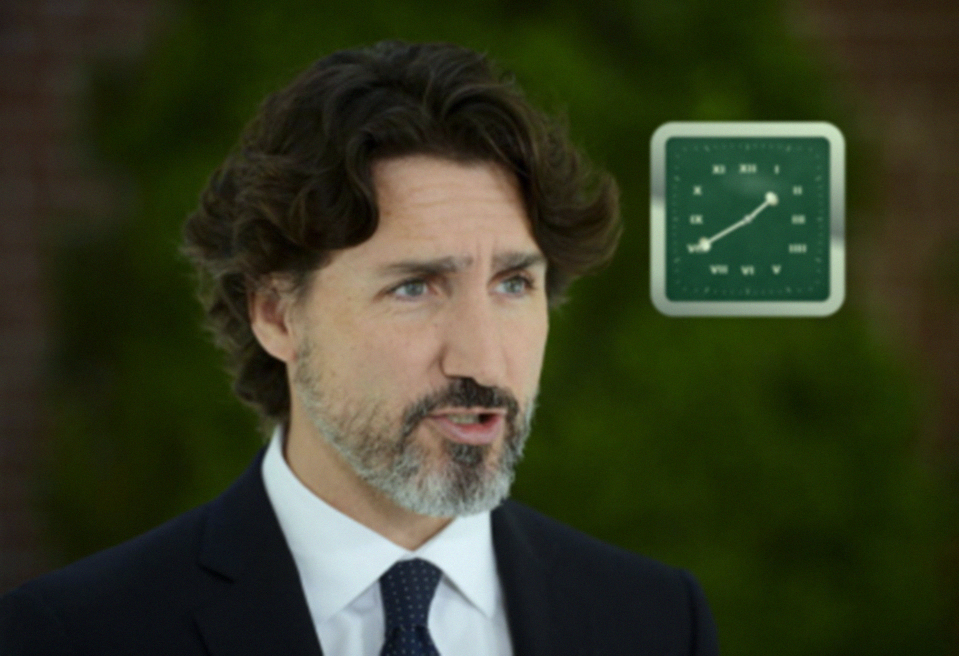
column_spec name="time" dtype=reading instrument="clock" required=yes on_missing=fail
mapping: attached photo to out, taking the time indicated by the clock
1:40
